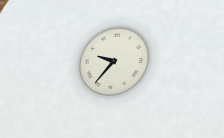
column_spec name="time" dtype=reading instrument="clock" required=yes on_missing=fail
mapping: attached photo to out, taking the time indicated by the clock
9:36
